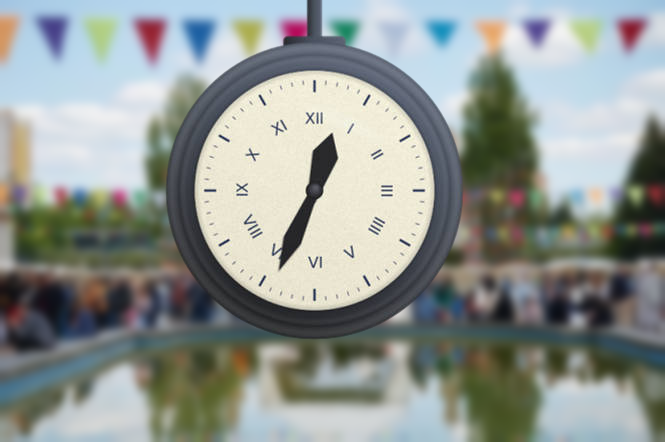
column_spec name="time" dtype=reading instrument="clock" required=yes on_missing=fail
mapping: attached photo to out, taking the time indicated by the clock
12:34
